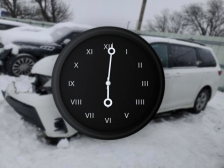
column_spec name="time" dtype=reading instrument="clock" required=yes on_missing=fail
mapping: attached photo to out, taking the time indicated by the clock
6:01
